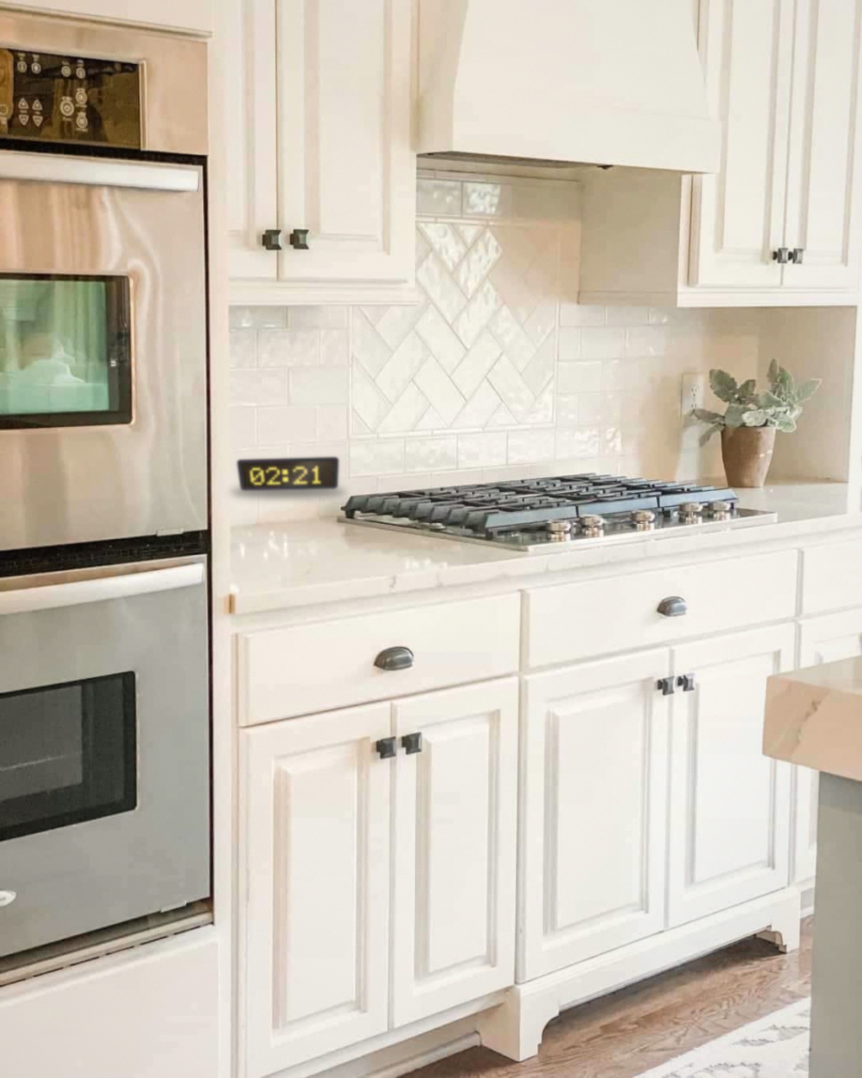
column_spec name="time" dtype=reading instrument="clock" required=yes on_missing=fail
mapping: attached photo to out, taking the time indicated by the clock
2:21
